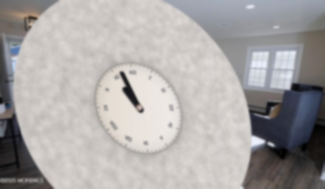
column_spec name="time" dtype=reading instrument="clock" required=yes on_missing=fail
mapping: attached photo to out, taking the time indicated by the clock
10:57
